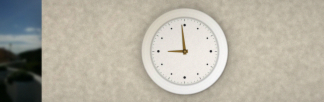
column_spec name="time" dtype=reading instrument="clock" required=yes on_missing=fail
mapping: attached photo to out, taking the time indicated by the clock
8:59
